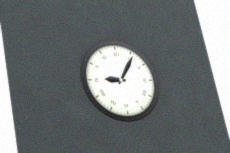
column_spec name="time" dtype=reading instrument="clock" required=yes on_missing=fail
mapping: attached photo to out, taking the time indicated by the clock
9:06
